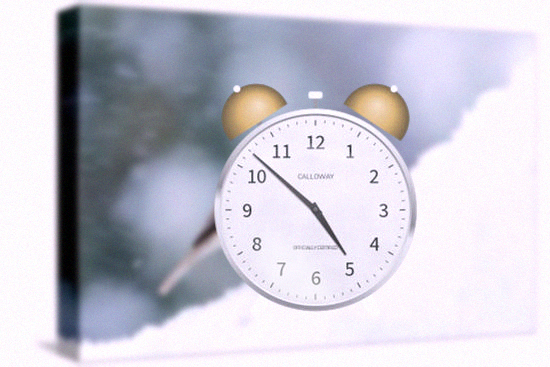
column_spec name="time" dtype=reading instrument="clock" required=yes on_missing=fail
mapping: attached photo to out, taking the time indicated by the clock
4:52
